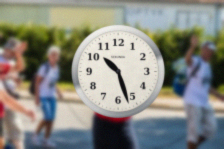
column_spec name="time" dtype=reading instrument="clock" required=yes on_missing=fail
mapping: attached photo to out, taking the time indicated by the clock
10:27
